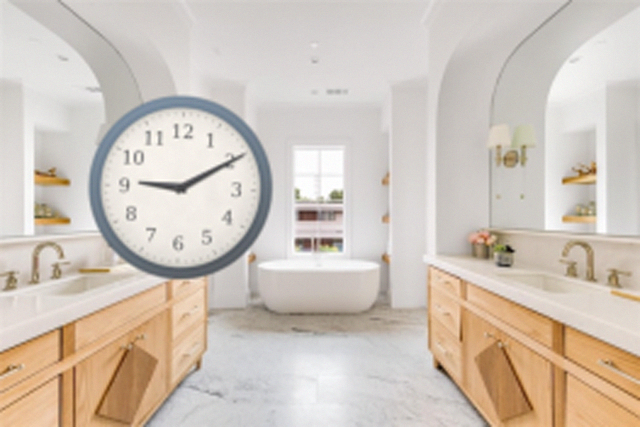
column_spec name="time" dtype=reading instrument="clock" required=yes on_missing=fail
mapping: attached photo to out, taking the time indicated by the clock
9:10
